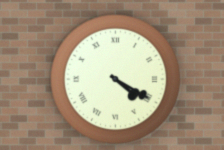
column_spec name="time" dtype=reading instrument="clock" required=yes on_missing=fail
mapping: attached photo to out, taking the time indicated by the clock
4:20
